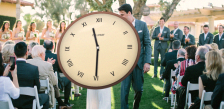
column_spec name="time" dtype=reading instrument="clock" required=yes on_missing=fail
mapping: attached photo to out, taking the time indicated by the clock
11:30
